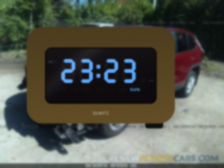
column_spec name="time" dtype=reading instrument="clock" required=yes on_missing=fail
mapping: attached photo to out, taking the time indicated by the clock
23:23
